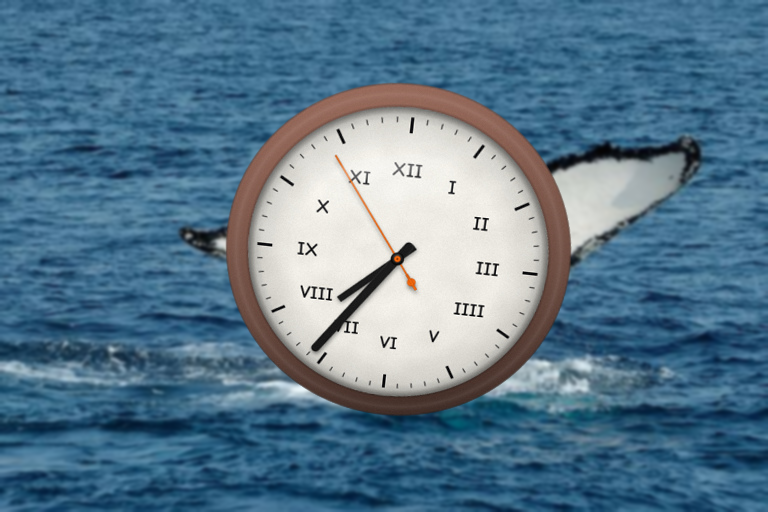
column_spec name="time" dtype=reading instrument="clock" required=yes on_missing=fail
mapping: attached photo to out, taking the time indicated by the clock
7:35:54
